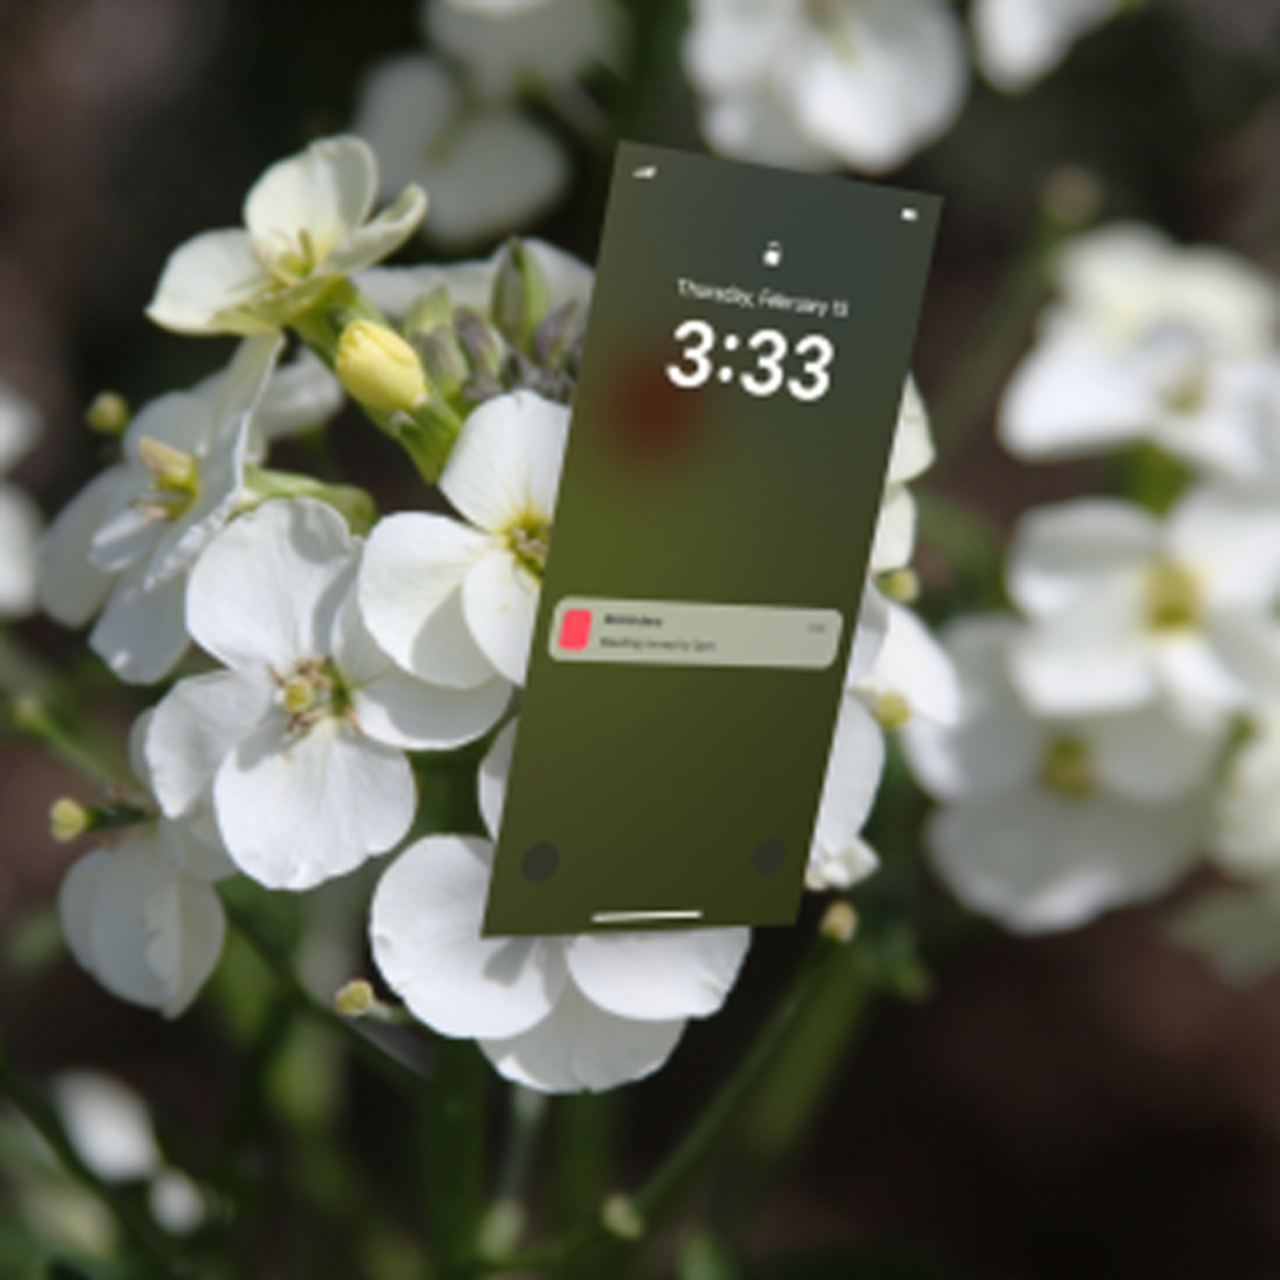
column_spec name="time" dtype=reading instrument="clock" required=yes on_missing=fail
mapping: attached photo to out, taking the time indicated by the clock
3:33
